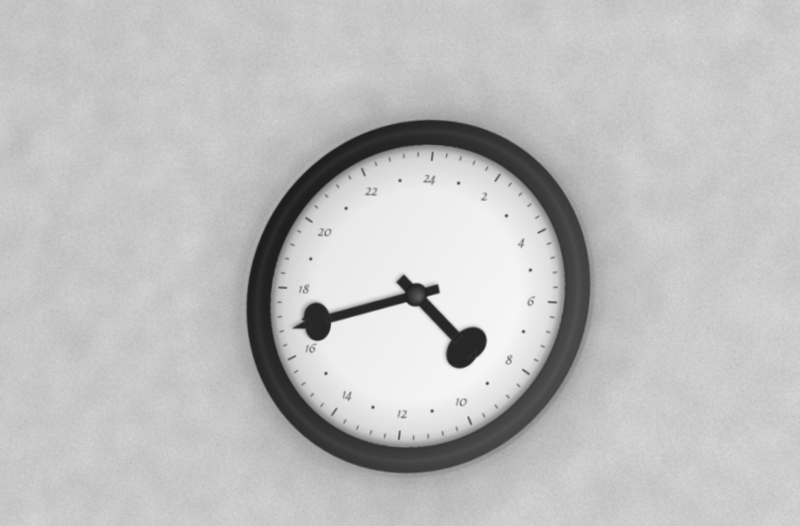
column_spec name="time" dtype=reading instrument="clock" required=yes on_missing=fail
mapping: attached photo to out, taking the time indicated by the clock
8:42
